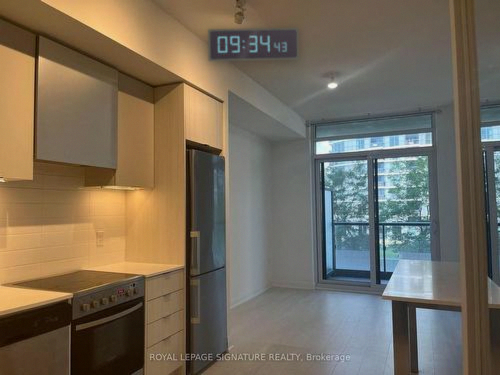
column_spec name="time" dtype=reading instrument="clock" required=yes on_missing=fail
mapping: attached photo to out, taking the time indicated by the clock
9:34
